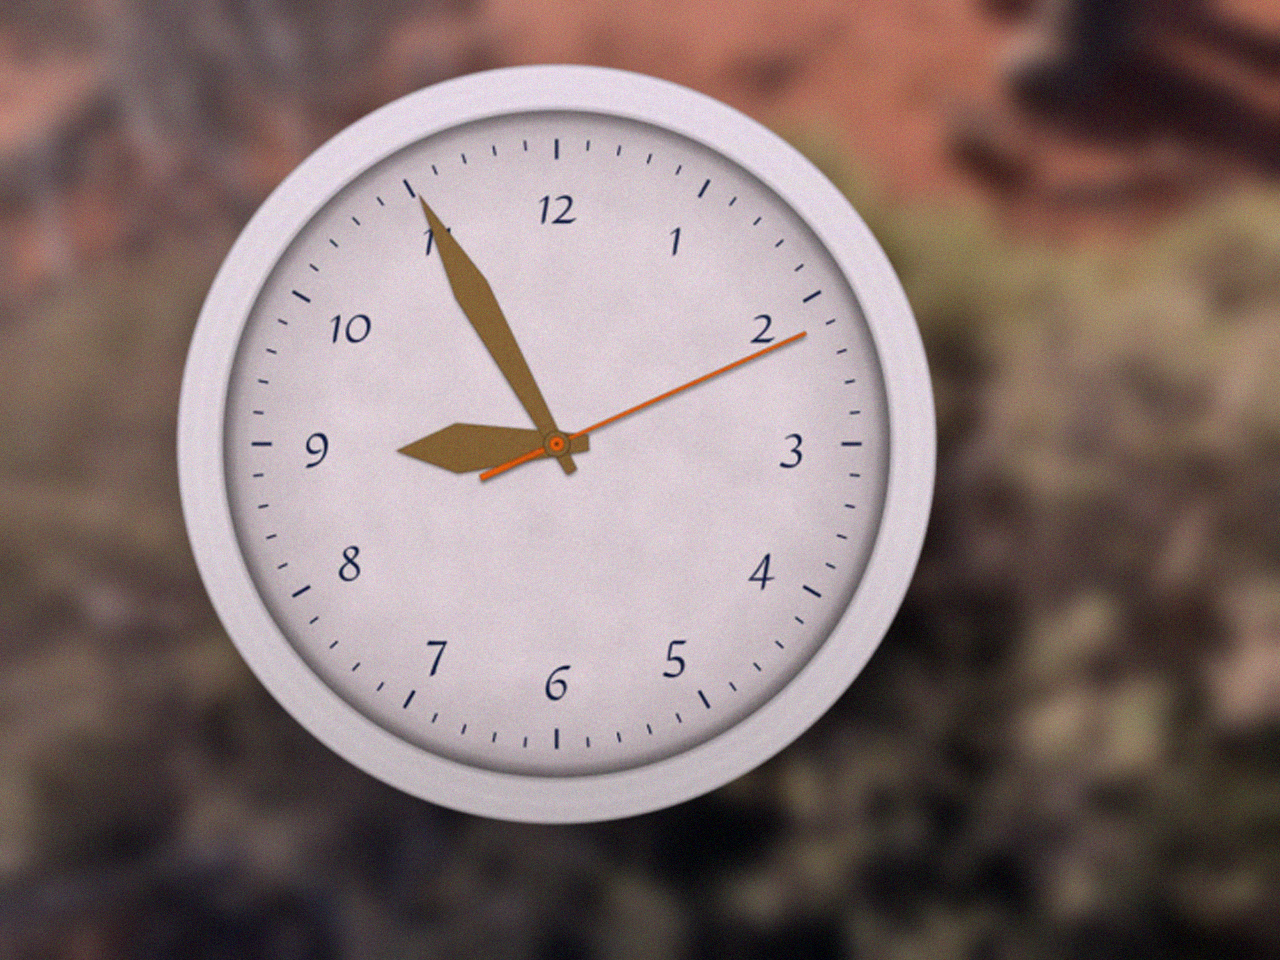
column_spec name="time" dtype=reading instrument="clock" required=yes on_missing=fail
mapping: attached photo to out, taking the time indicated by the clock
8:55:11
